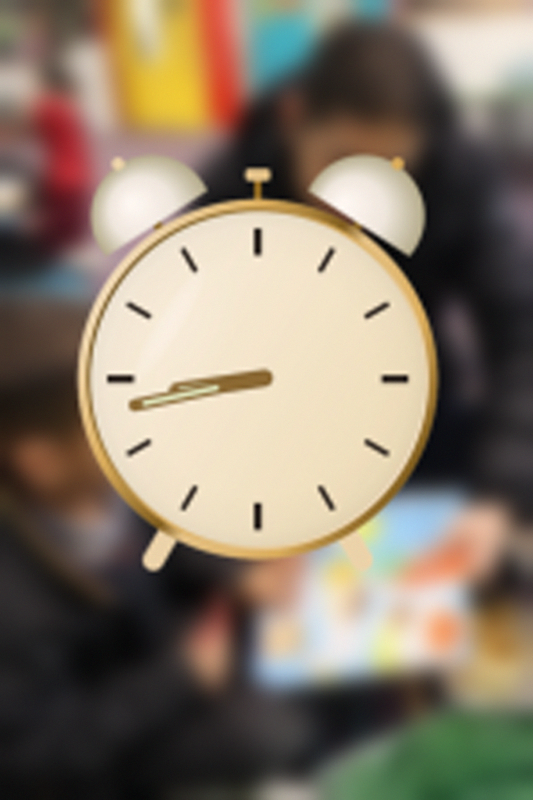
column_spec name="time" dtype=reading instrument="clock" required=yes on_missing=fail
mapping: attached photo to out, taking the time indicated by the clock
8:43
